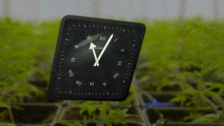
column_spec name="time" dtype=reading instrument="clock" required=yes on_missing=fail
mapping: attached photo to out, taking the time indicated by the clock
11:03
